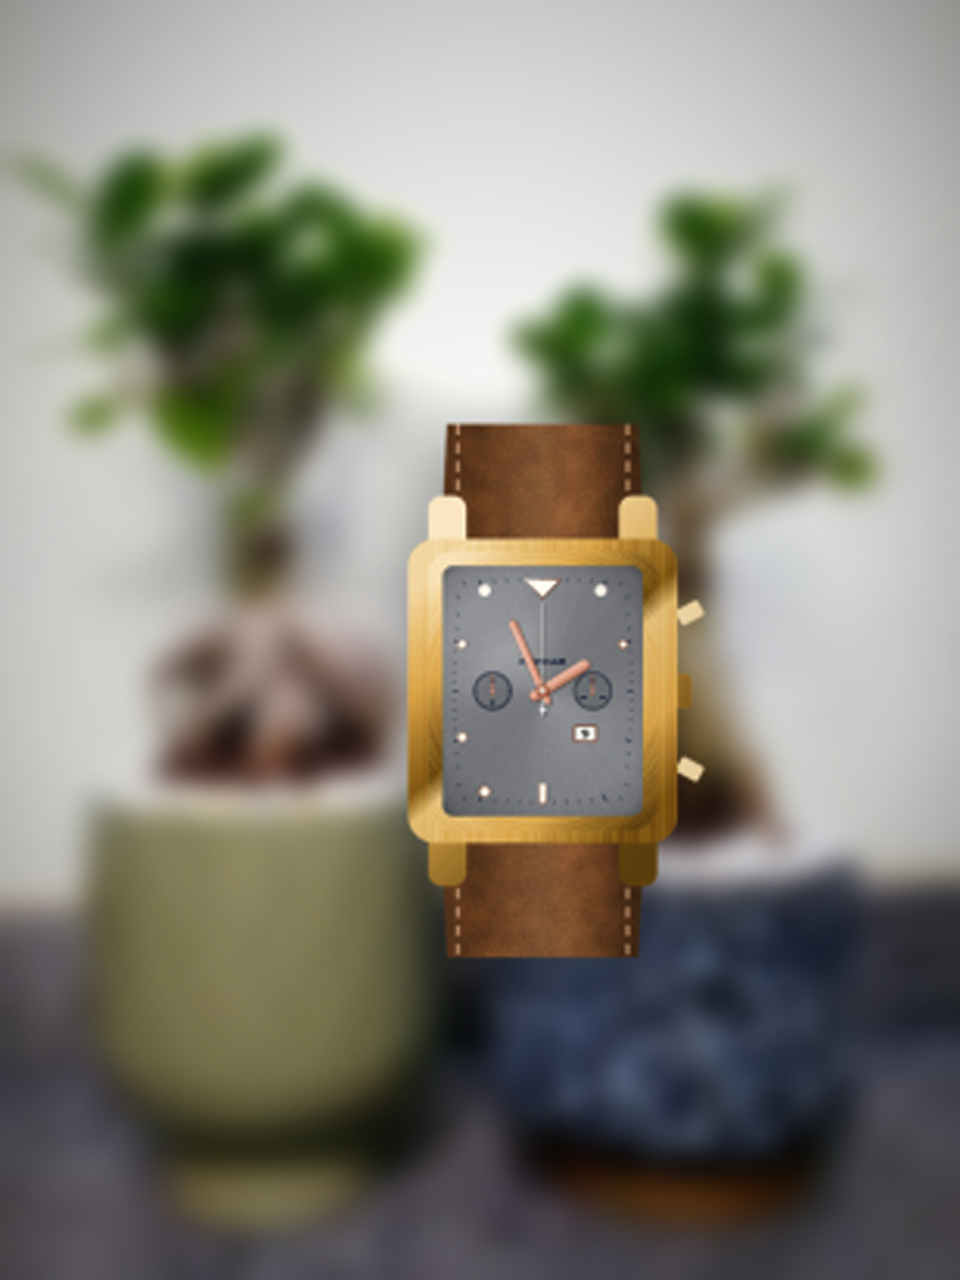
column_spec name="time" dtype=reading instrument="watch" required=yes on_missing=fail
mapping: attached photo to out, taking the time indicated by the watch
1:56
